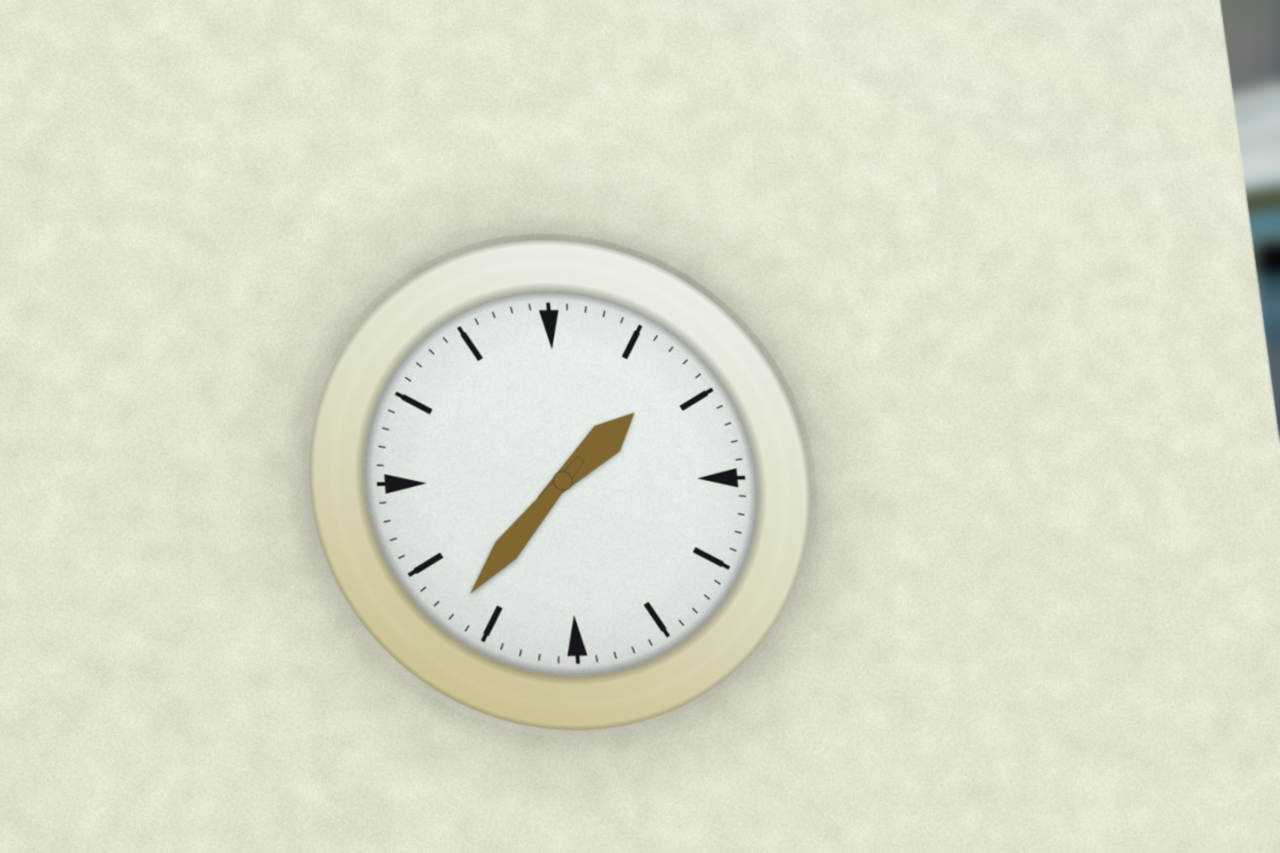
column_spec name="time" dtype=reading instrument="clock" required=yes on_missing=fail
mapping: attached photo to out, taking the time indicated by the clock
1:37
